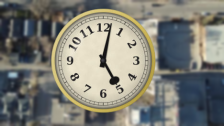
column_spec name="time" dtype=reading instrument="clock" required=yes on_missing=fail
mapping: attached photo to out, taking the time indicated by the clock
5:02
